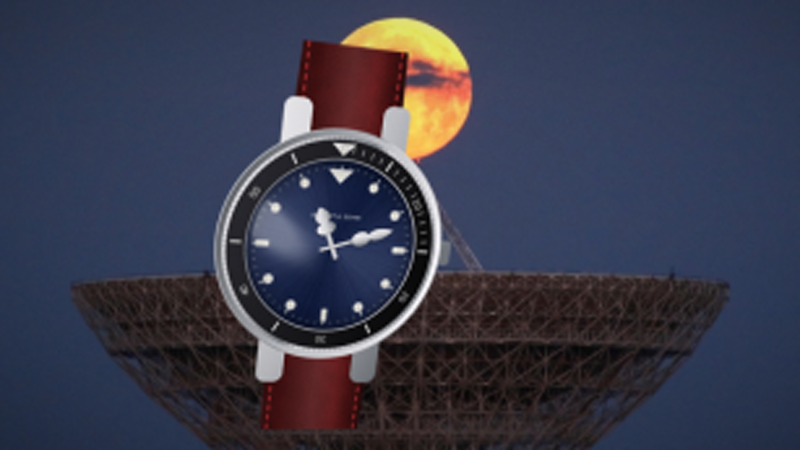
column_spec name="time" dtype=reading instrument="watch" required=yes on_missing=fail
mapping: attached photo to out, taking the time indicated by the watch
11:12
